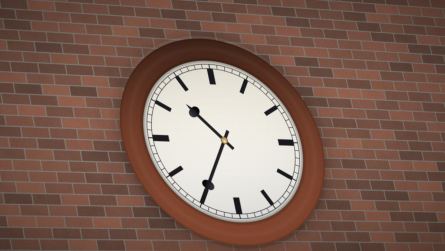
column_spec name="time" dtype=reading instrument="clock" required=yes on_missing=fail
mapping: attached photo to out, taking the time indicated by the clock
10:35
